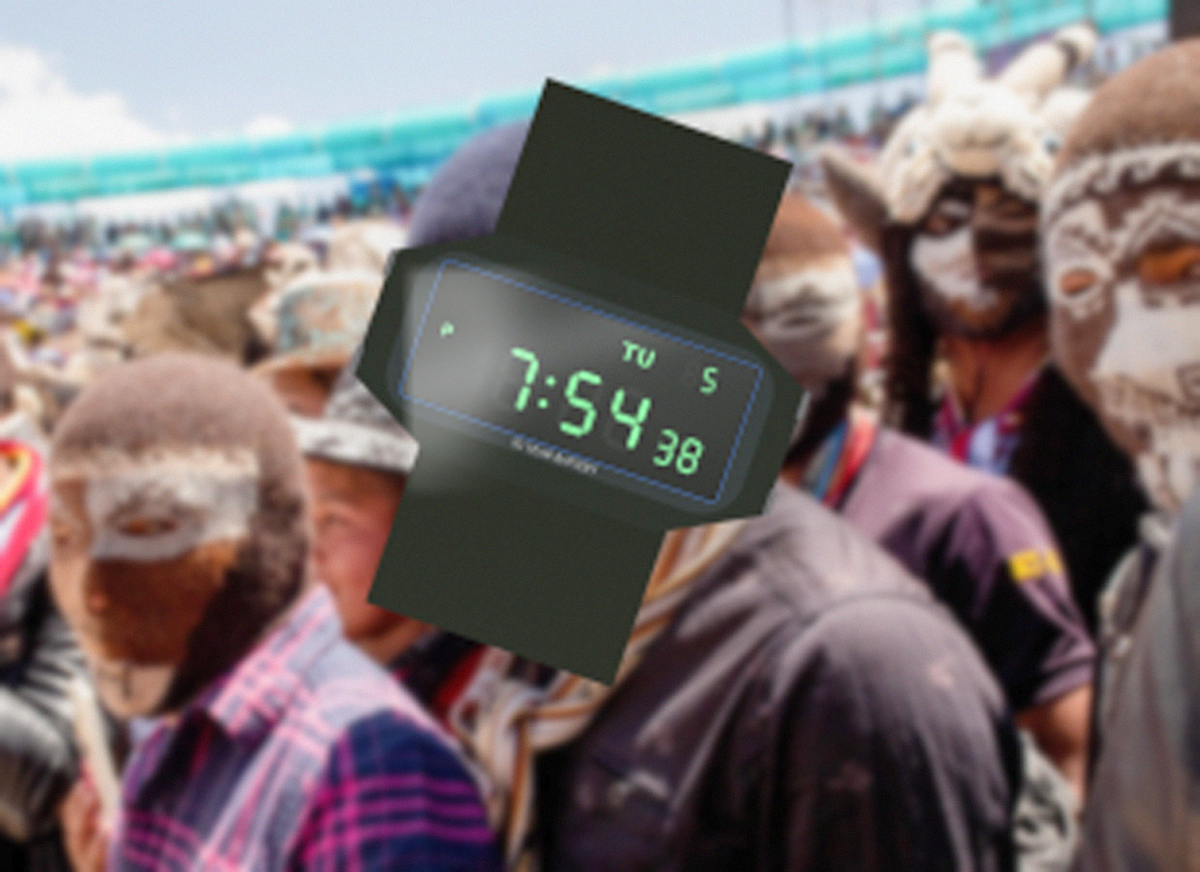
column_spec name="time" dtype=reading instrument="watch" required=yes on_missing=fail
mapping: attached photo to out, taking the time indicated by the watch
7:54:38
